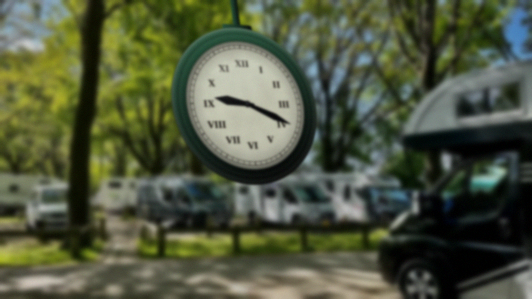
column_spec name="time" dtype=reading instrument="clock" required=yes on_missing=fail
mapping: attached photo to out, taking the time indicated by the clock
9:19
